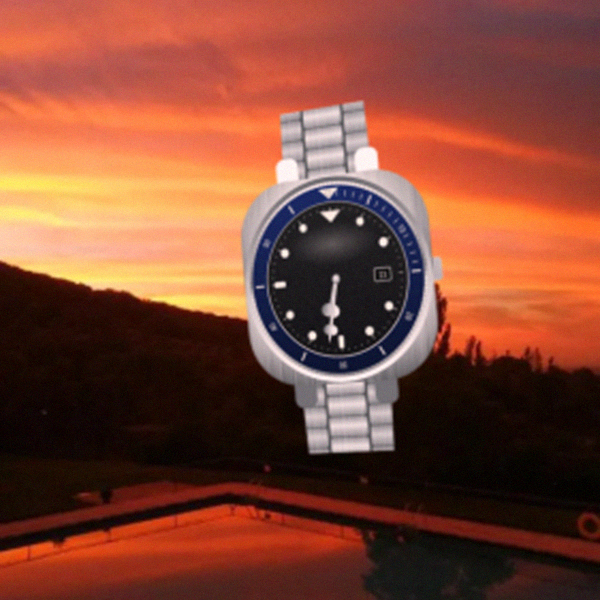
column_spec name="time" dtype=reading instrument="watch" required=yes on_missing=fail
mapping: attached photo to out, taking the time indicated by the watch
6:32
